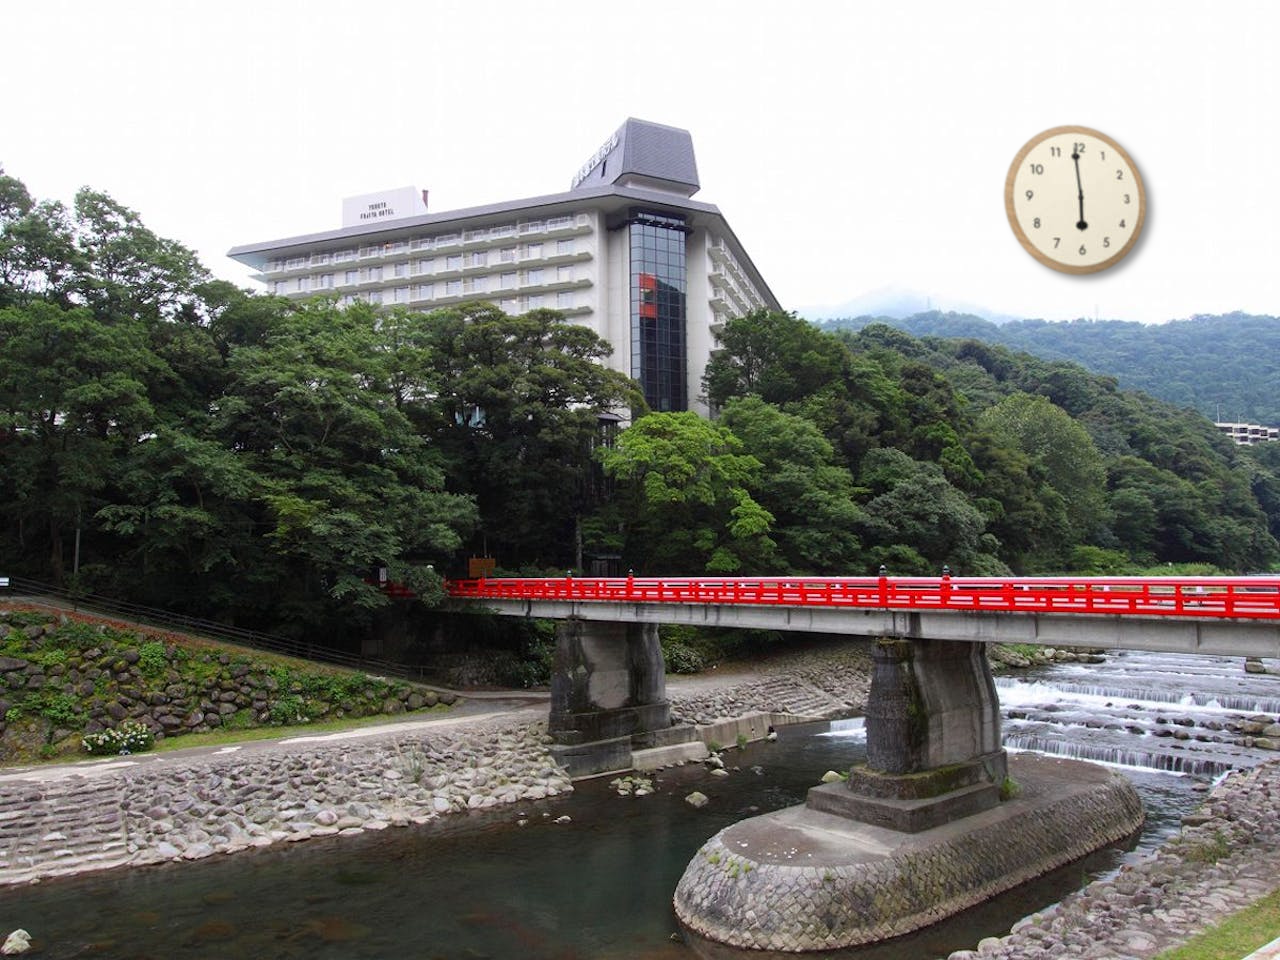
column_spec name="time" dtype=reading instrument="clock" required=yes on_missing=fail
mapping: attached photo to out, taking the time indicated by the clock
5:59
